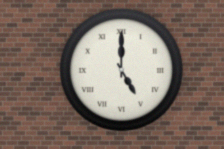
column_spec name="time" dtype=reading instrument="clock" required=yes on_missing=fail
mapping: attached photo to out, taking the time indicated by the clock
5:00
